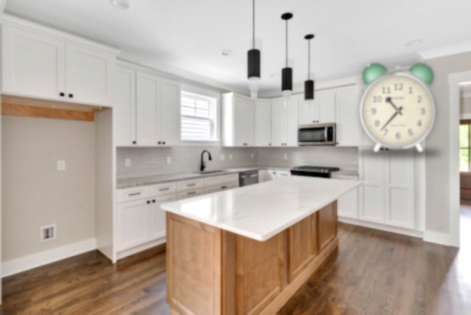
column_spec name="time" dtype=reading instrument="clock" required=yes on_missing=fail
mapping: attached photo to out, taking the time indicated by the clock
10:37
